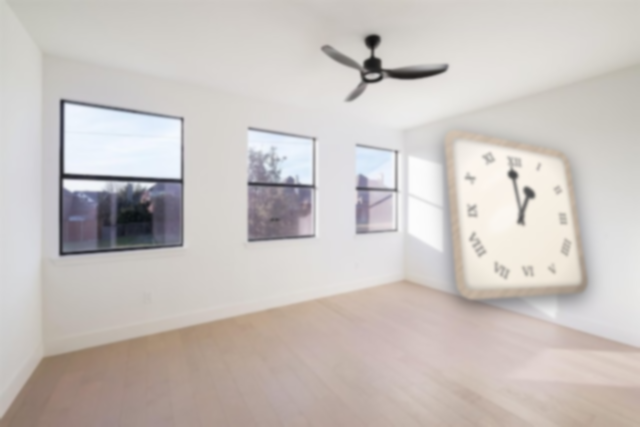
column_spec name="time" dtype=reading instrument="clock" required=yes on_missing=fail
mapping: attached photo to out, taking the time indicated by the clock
12:59
